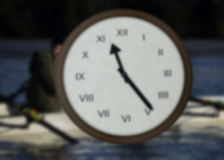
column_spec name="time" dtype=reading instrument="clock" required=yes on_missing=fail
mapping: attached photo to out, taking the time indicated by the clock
11:24
